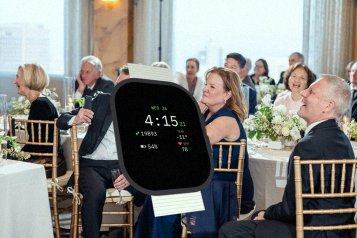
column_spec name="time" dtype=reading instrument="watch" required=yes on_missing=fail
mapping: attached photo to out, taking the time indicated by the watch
4:15
